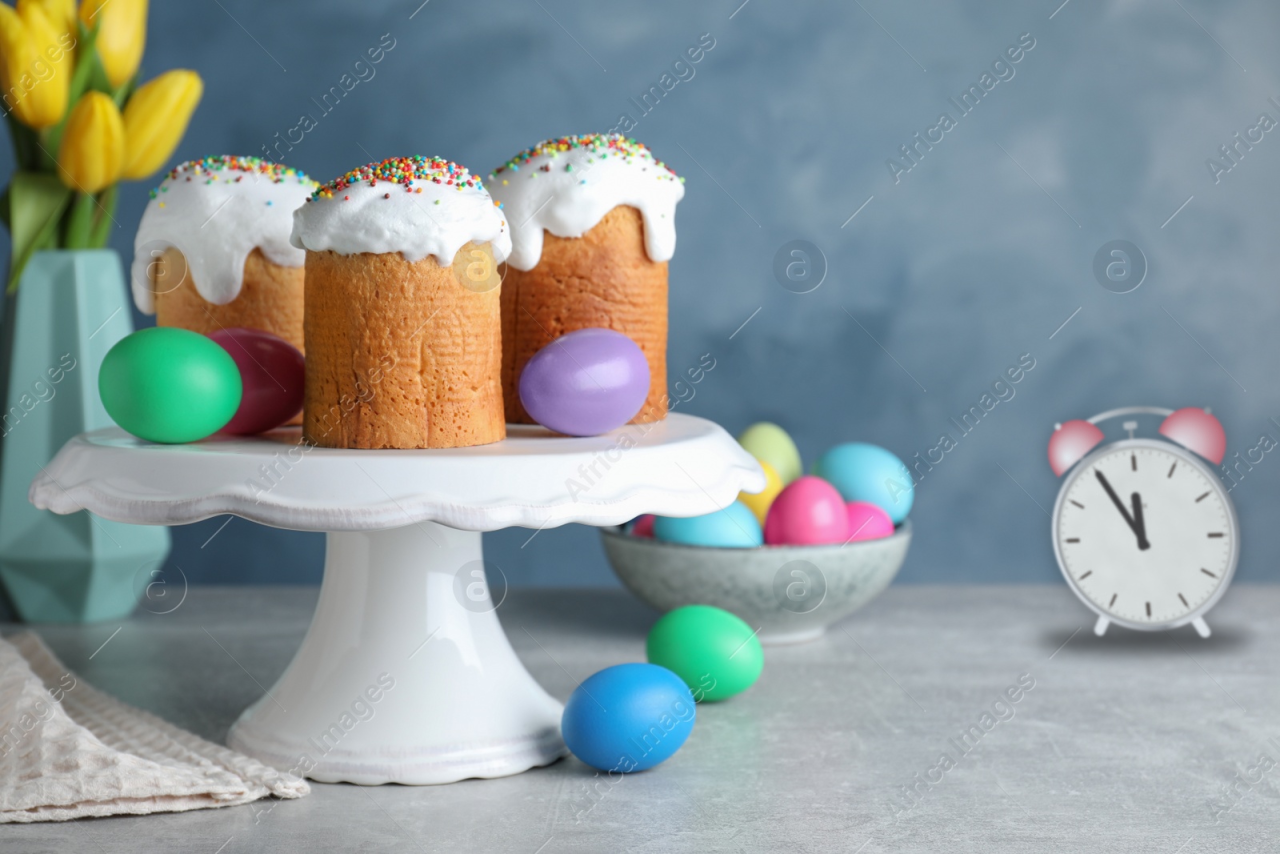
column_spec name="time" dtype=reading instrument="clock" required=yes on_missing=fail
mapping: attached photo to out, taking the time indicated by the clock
11:55
